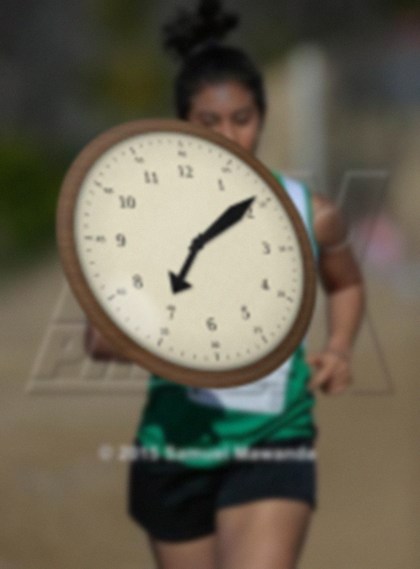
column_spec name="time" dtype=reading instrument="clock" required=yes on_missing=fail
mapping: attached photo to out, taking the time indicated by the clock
7:09
